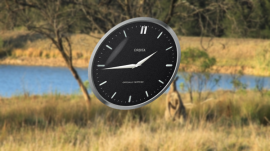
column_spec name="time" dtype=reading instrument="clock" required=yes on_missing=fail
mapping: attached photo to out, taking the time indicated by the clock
1:44
